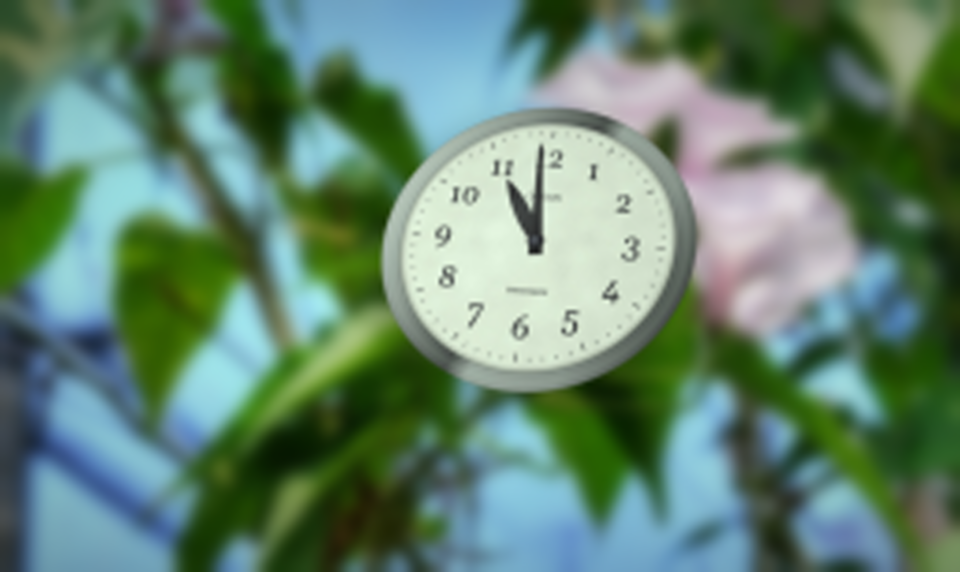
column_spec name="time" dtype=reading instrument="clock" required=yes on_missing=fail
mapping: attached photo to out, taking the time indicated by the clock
10:59
